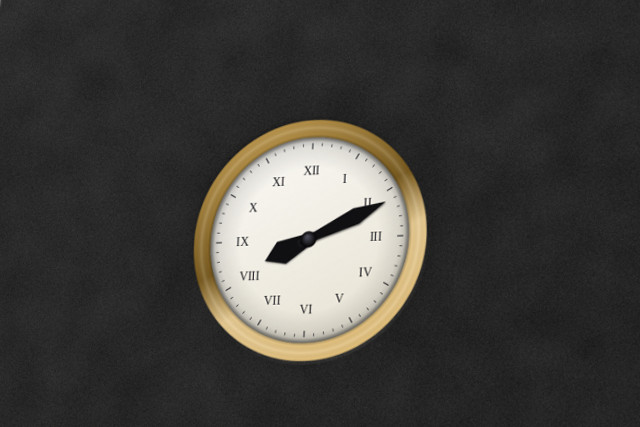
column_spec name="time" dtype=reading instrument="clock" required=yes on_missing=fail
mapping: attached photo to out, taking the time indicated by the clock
8:11
